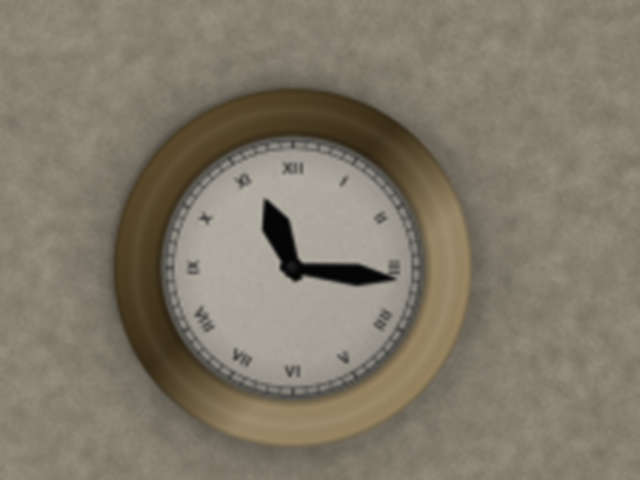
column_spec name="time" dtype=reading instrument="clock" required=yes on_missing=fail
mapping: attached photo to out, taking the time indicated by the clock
11:16
